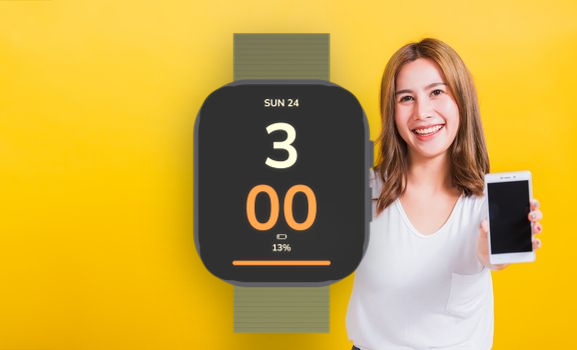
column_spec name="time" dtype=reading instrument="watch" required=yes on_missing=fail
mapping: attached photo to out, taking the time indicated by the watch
3:00
